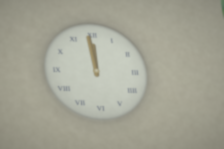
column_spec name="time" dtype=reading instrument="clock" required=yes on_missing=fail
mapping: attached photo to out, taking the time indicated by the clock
11:59
